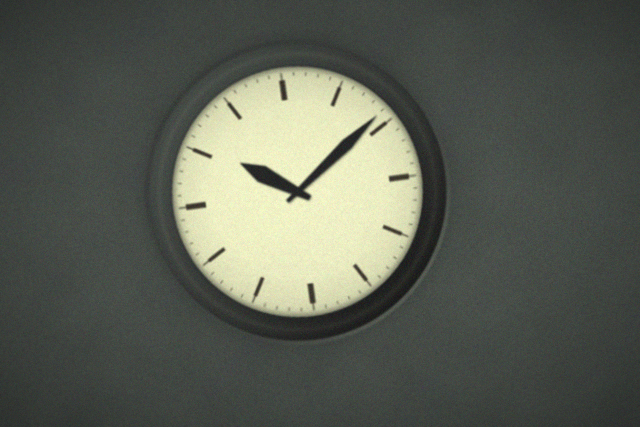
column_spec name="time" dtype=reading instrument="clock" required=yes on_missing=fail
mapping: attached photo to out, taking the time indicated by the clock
10:09
